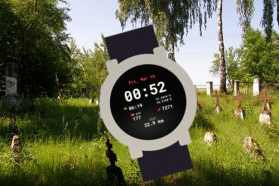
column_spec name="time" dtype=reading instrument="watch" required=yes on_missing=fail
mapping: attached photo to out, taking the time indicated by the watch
0:52
